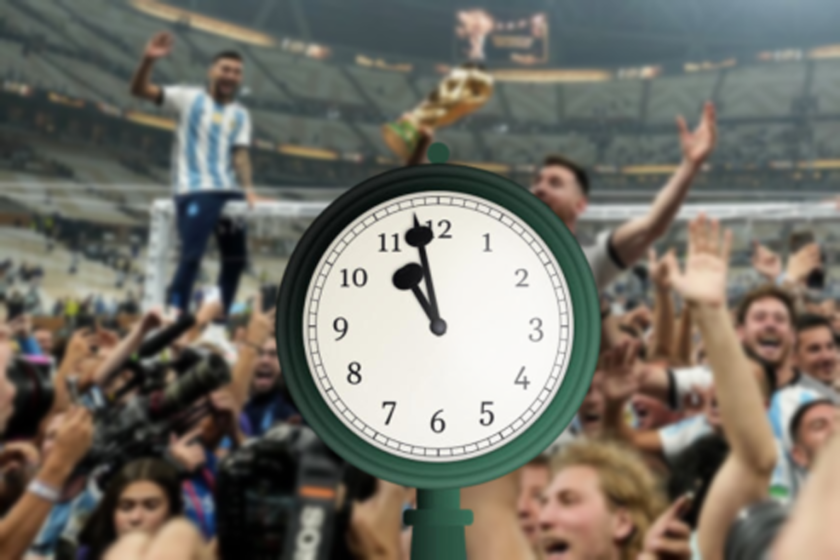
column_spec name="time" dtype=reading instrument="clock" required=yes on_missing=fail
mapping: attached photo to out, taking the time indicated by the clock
10:58
